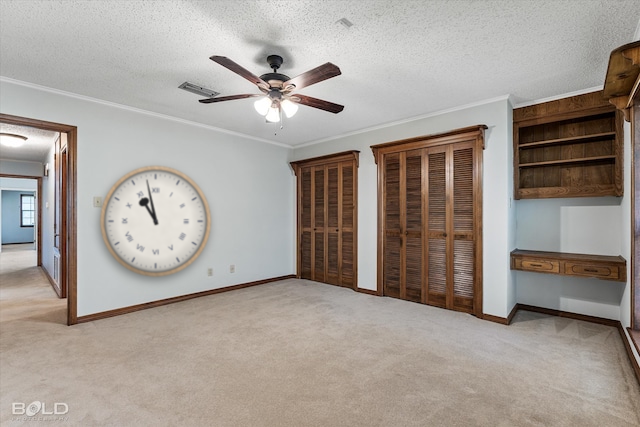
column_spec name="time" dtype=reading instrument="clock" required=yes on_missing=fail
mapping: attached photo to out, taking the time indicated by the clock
10:58
